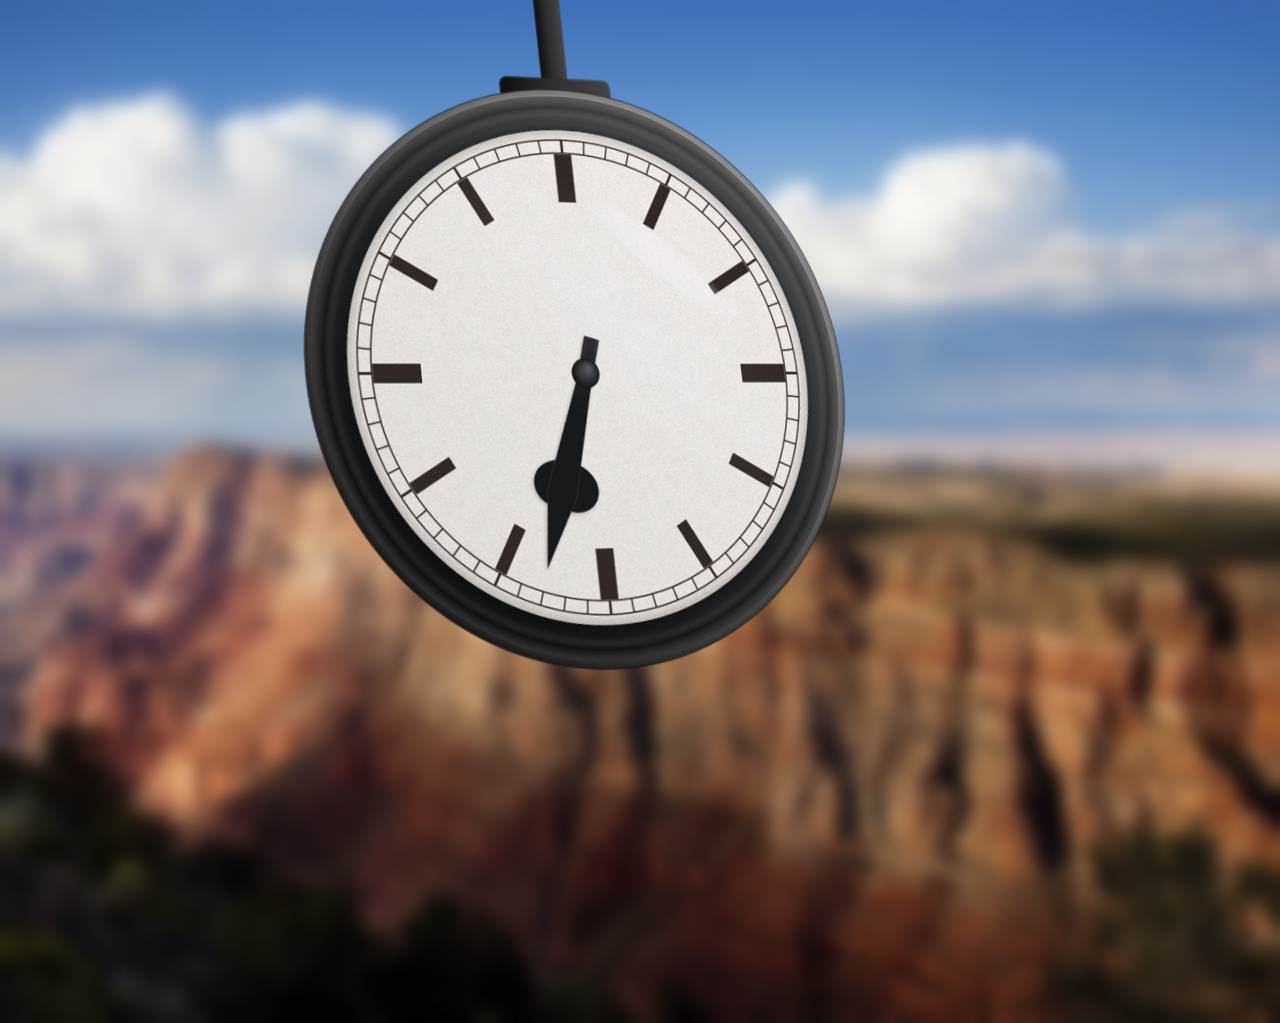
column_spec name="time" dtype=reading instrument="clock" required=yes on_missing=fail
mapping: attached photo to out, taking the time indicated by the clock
6:33
